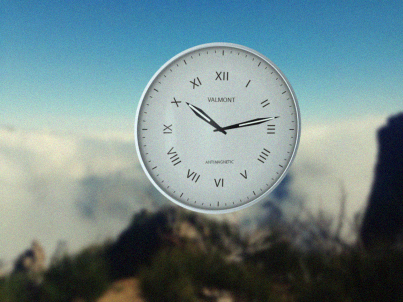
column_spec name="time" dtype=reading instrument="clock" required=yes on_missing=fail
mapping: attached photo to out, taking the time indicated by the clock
10:13
